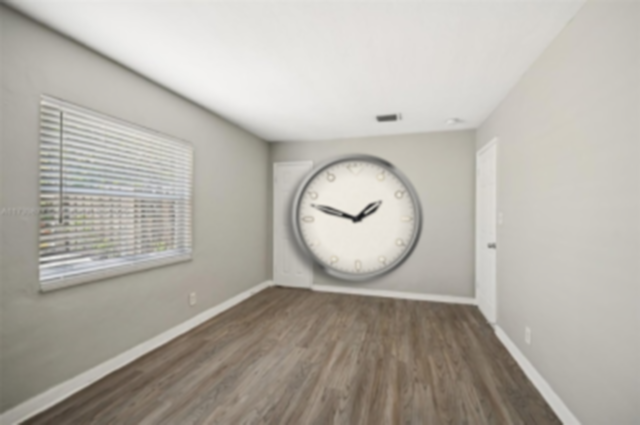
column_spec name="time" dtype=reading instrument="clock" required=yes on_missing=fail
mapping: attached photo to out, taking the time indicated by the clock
1:48
